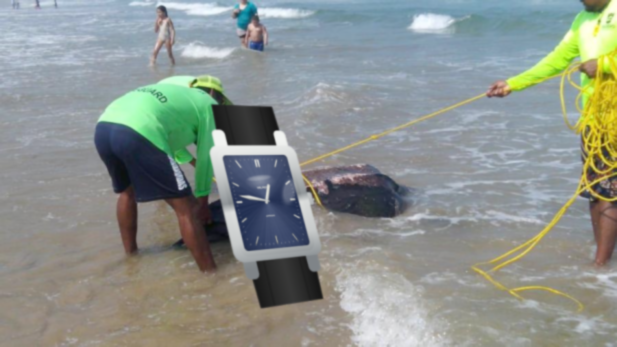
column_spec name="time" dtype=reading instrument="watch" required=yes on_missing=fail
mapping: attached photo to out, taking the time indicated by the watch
12:47
